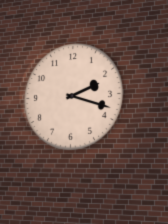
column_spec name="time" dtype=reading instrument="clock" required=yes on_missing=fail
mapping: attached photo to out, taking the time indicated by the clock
2:18
